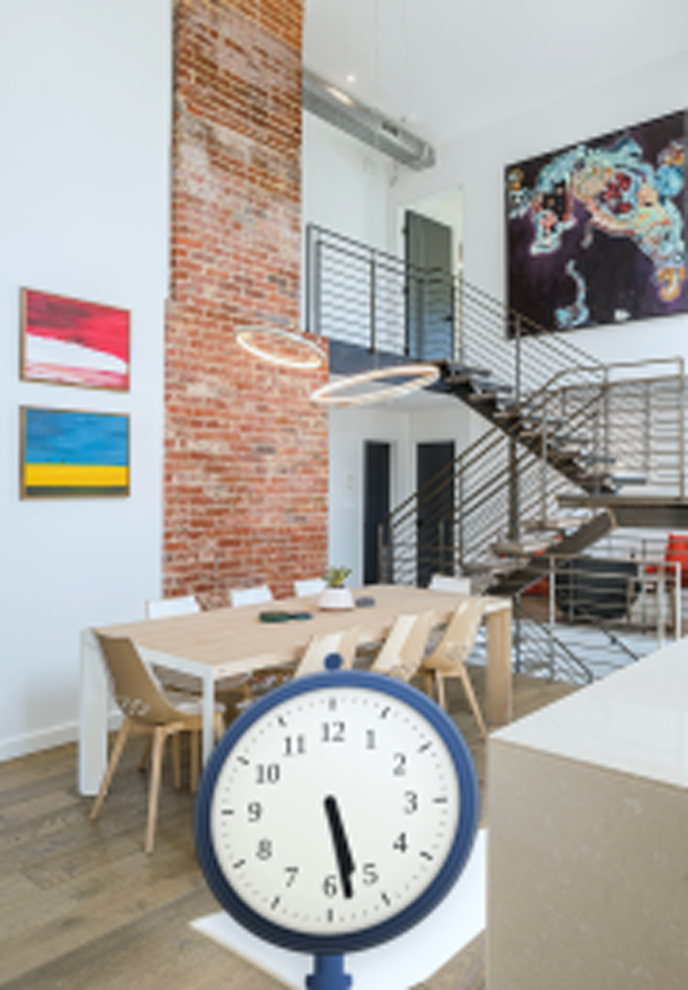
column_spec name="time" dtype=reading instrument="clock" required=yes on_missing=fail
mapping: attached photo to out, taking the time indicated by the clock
5:28
